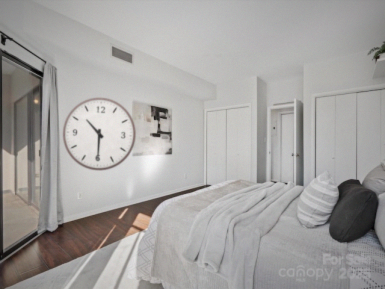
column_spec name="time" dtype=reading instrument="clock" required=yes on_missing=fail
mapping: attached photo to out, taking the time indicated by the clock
10:30
